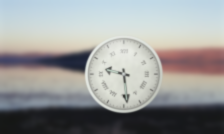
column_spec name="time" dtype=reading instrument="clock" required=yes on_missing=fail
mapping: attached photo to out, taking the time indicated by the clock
9:29
